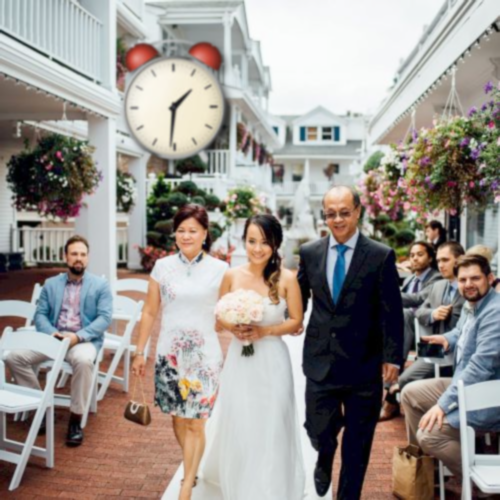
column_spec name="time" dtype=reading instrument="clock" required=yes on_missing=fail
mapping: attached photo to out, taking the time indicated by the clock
1:31
